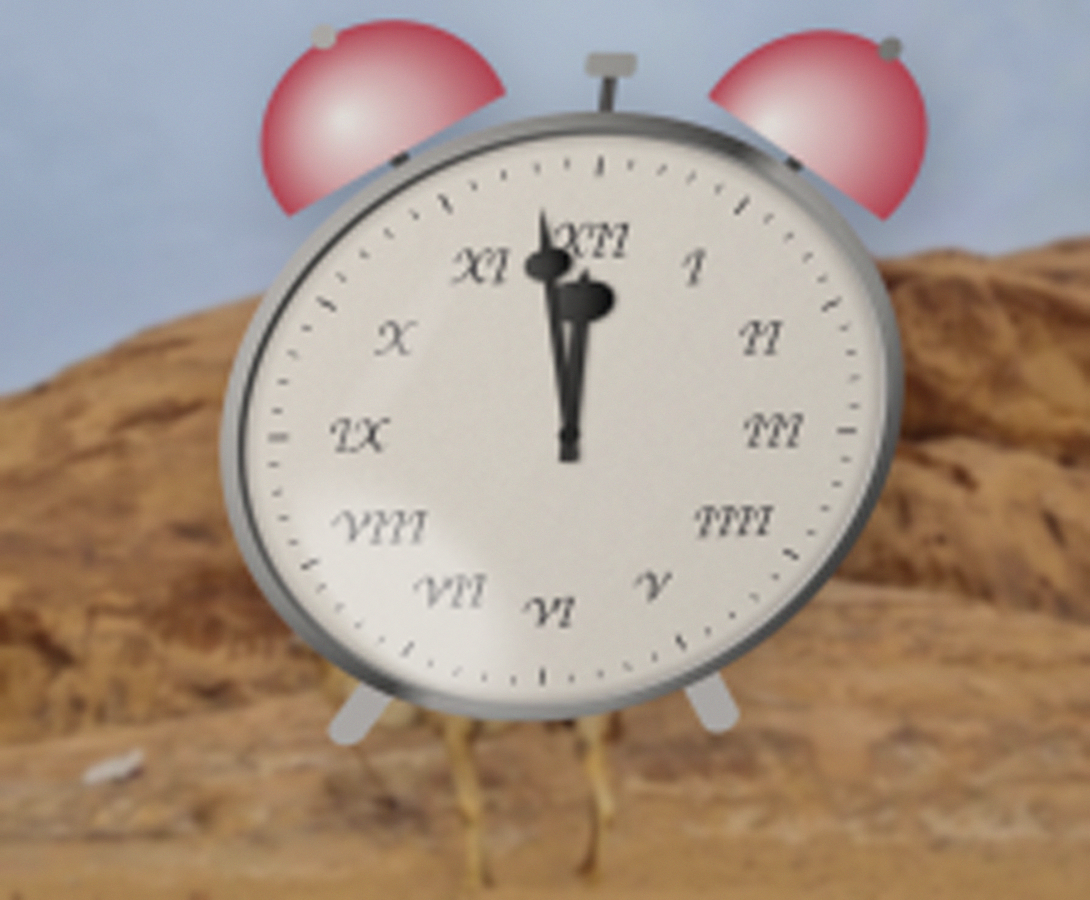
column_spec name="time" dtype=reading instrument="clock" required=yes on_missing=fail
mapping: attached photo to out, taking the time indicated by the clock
11:58
